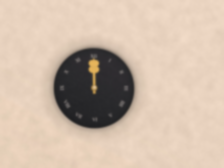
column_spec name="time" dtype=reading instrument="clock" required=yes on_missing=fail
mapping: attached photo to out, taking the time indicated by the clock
12:00
